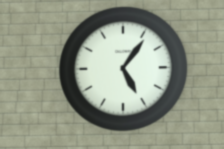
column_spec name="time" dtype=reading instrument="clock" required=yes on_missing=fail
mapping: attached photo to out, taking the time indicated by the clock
5:06
